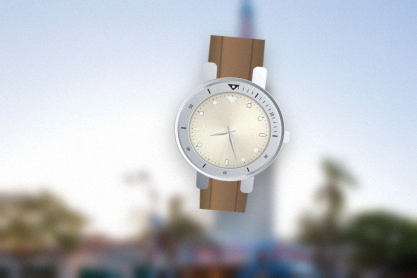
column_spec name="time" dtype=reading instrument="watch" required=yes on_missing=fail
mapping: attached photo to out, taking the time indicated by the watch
8:27
